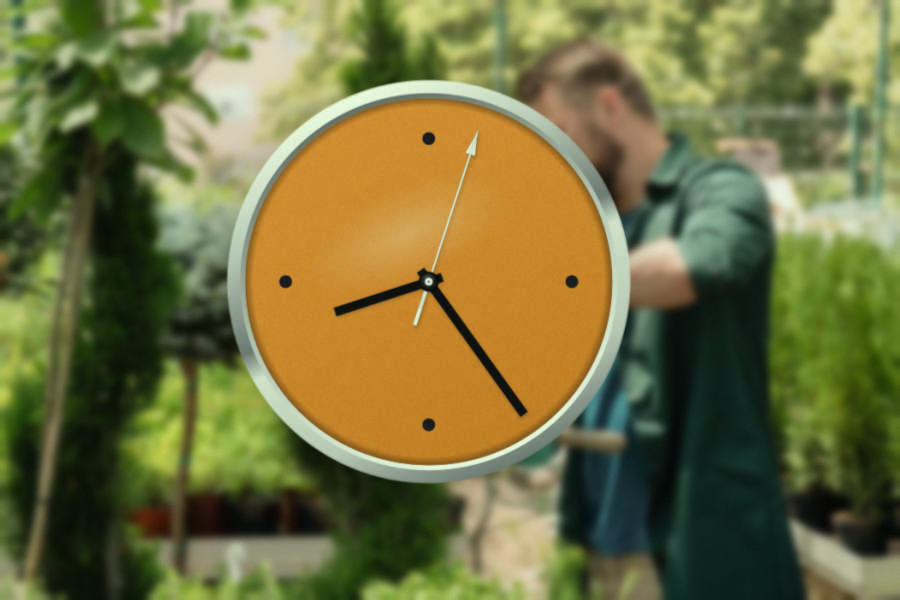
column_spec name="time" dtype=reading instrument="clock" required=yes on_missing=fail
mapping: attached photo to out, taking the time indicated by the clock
8:24:03
